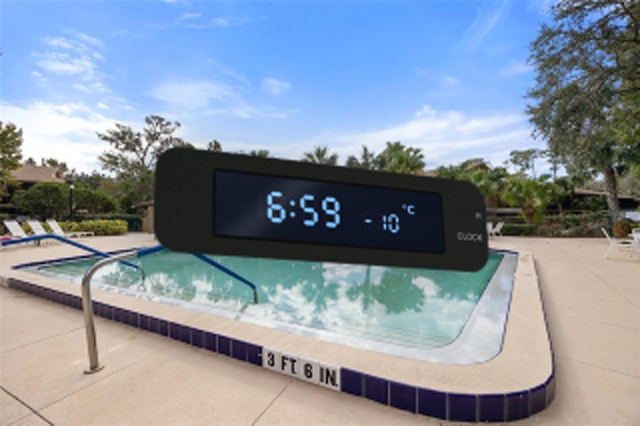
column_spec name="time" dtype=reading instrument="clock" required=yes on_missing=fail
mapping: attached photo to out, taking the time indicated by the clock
6:59
